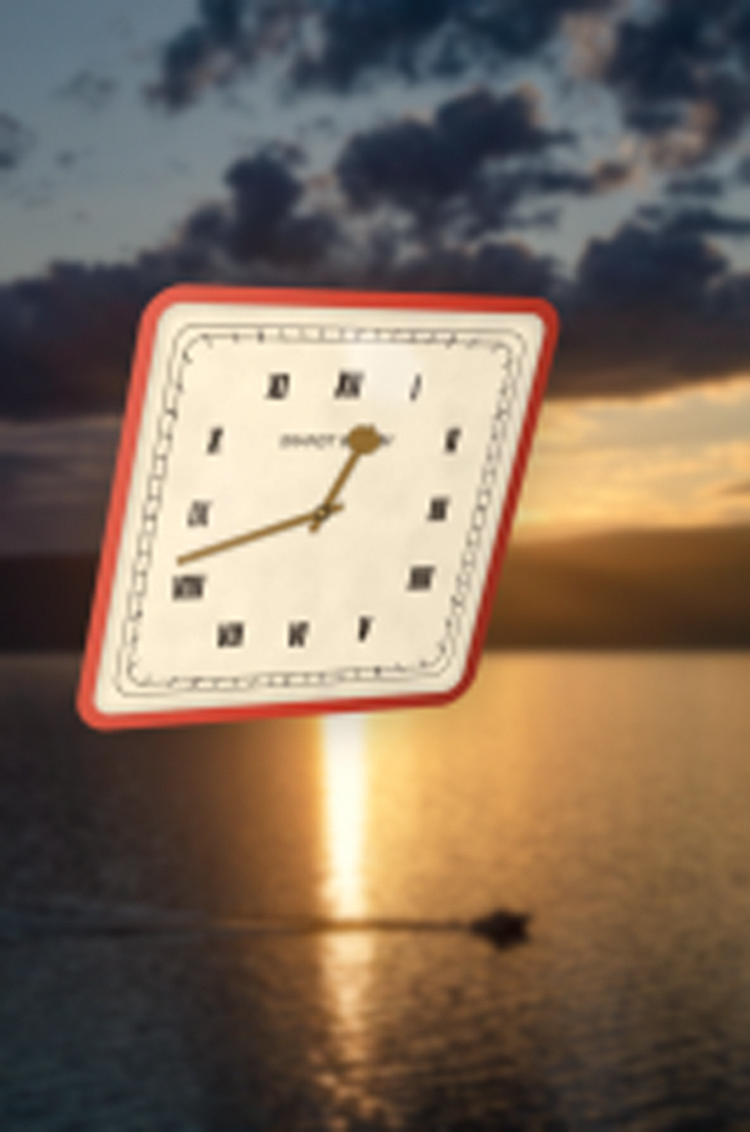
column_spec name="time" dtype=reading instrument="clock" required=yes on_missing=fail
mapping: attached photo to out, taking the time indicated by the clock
12:42
